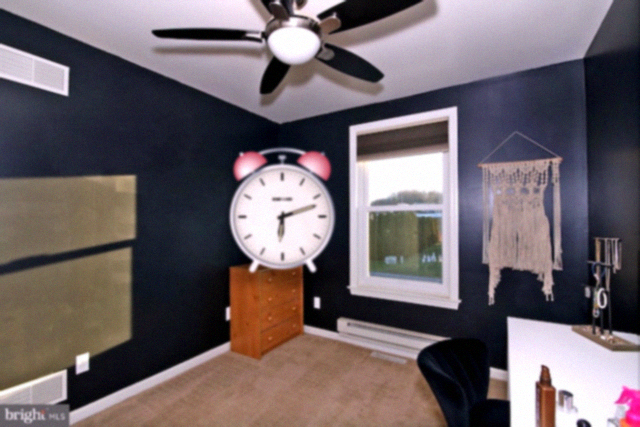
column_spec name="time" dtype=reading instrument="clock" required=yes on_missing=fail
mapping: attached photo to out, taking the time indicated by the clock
6:12
